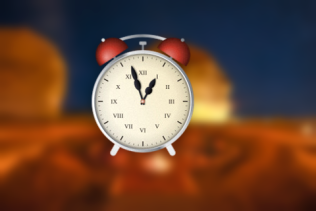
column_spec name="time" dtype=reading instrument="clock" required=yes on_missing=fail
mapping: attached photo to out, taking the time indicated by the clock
12:57
